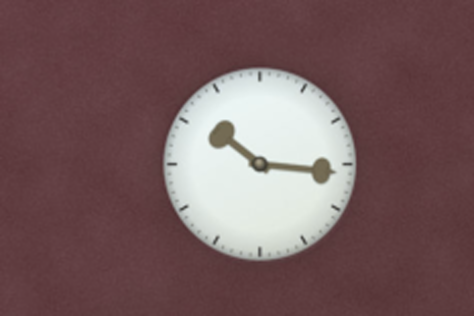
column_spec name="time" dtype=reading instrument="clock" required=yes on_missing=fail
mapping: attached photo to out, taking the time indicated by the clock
10:16
